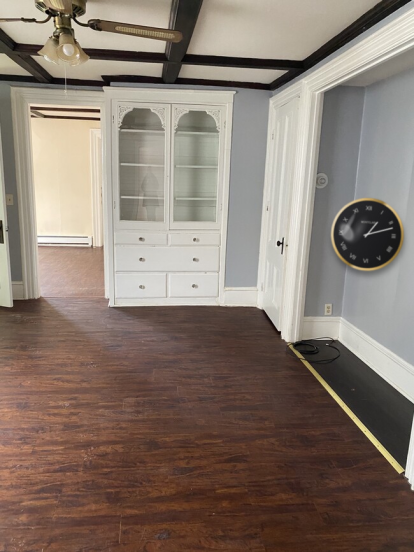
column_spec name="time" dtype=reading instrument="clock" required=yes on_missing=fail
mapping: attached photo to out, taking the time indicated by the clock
1:12
